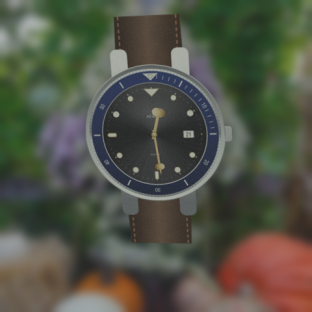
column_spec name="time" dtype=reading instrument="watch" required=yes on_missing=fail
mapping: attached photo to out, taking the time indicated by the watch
12:29
